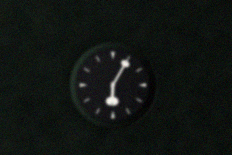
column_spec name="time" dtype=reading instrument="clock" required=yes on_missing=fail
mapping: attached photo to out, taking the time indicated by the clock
6:05
